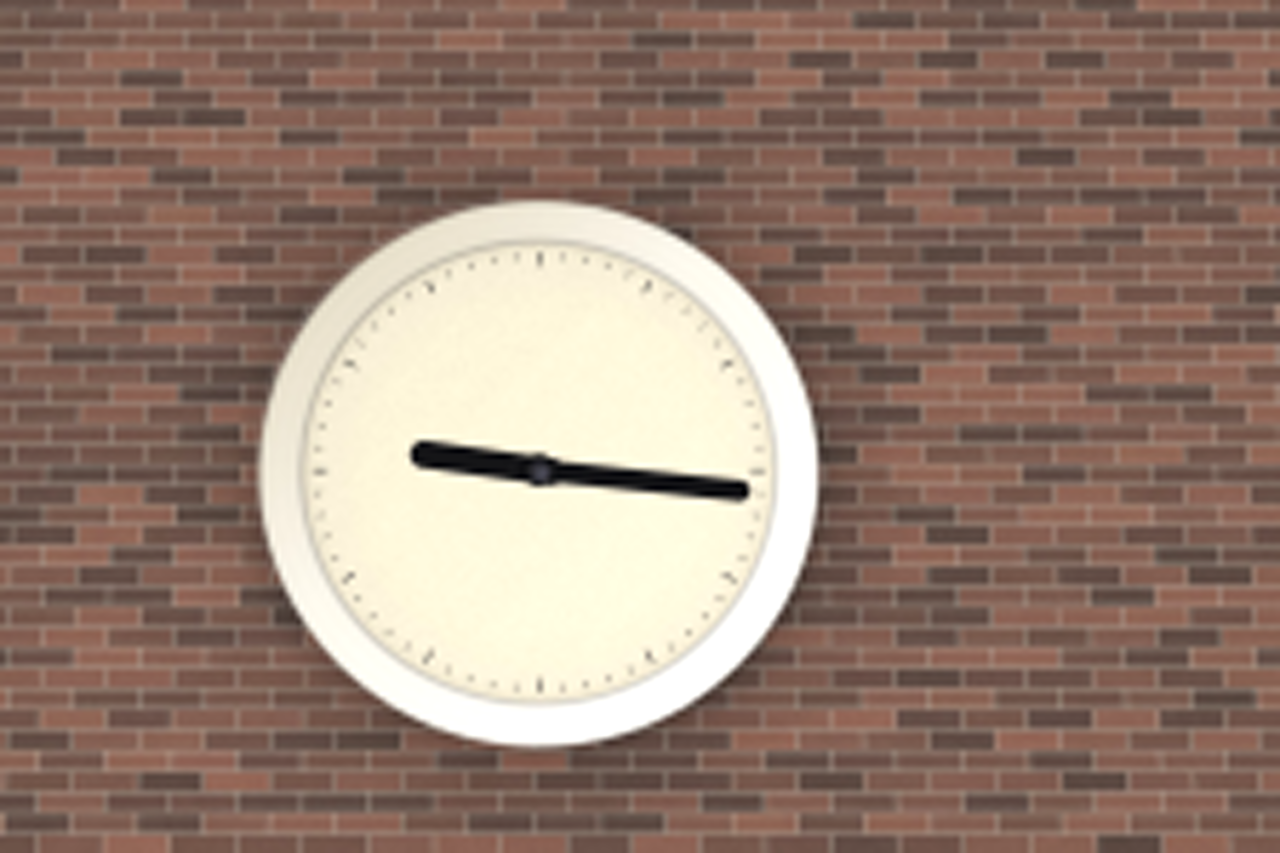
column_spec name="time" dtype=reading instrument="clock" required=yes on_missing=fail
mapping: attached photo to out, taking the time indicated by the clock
9:16
